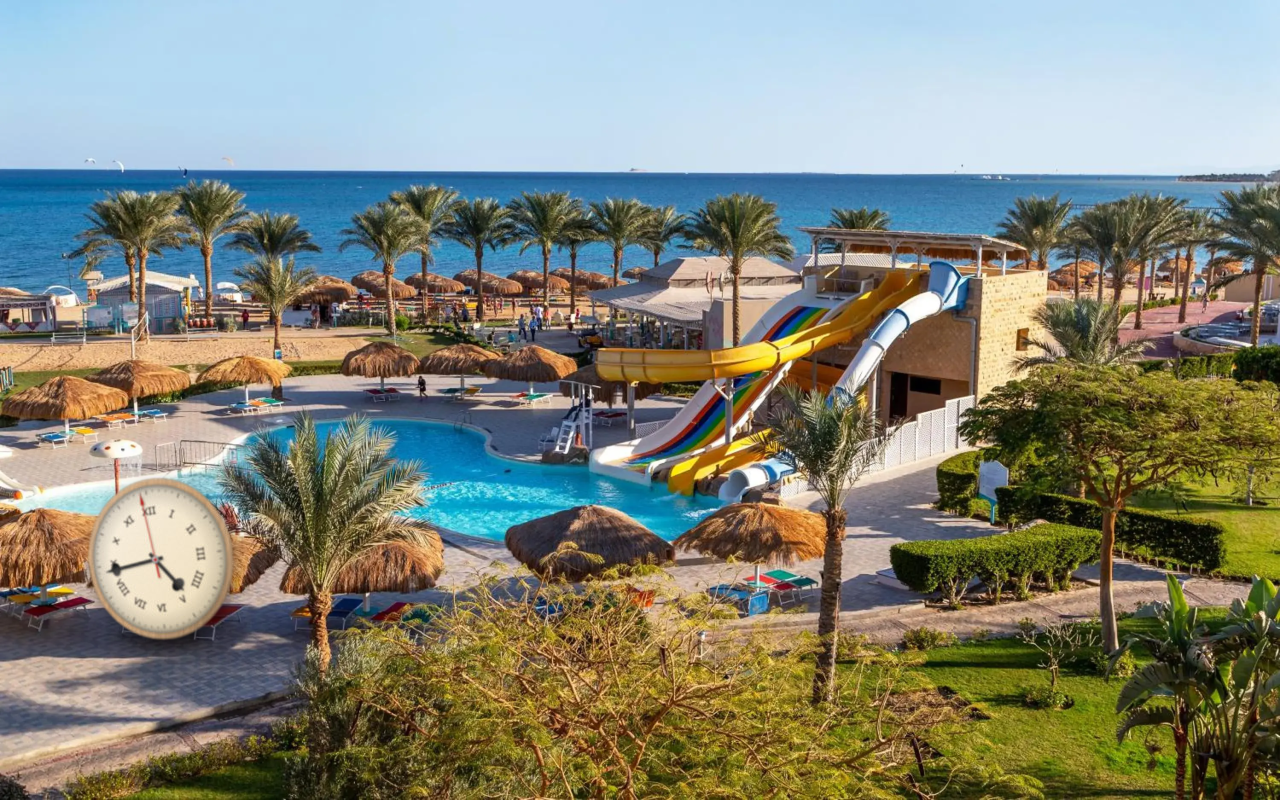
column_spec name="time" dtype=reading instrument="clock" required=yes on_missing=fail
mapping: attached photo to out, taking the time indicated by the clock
4:43:59
